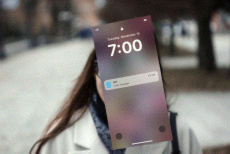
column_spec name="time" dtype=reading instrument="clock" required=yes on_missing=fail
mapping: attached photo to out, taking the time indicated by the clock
7:00
